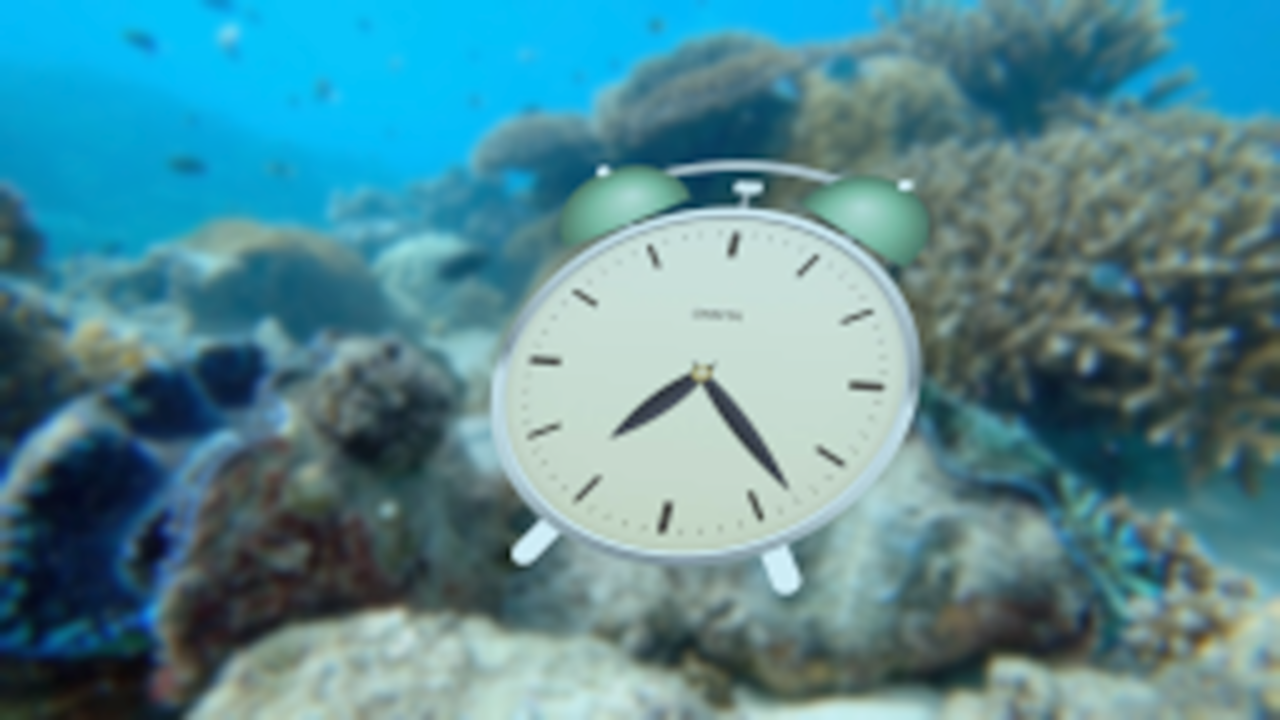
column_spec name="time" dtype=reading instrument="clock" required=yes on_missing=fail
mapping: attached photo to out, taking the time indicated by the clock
7:23
